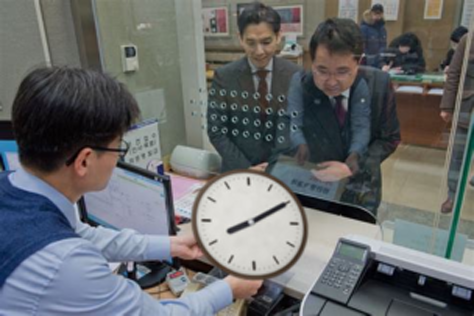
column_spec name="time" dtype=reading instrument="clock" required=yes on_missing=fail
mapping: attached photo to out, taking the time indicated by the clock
8:10
